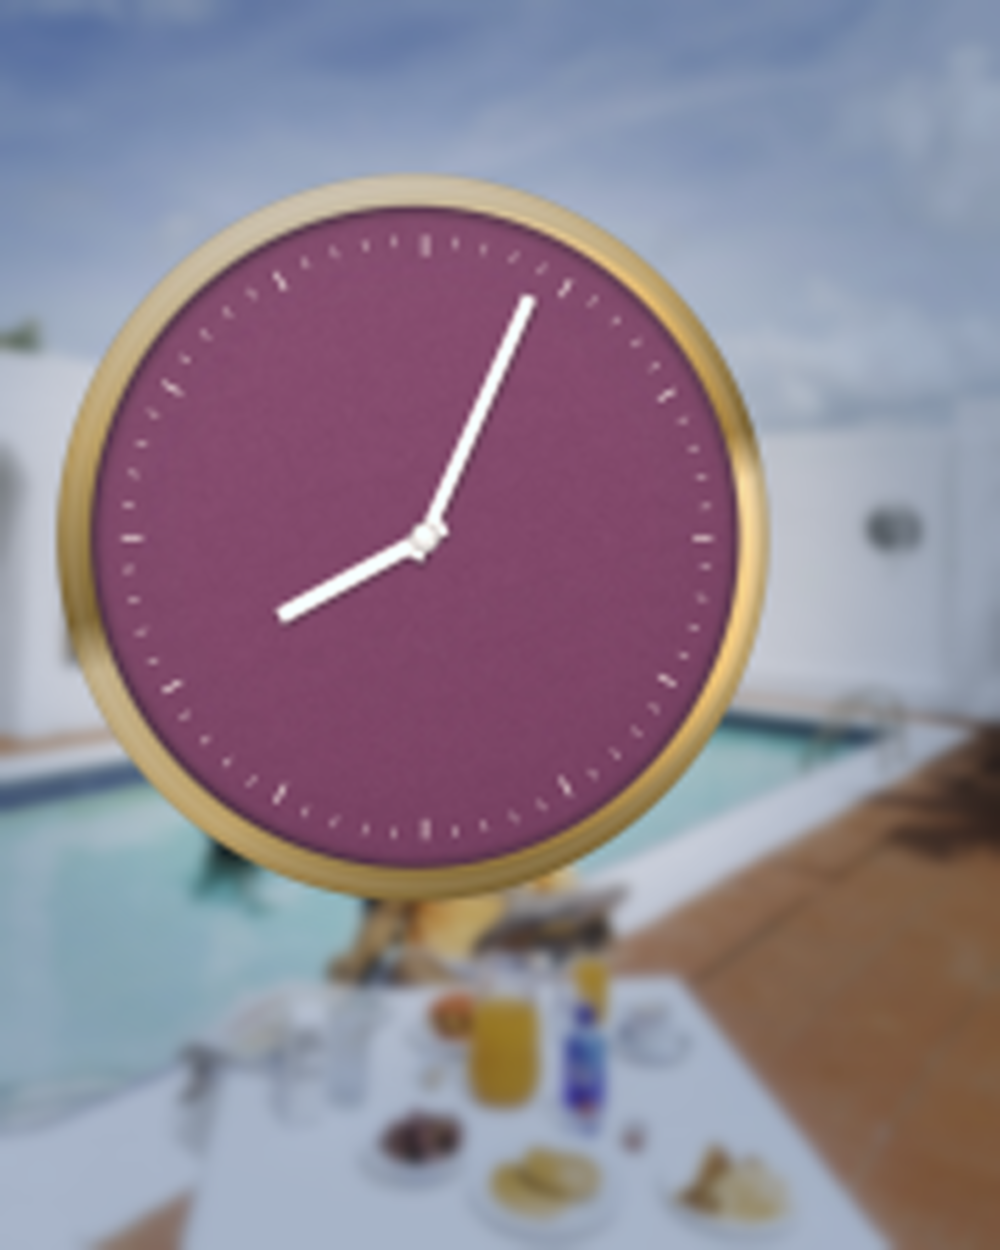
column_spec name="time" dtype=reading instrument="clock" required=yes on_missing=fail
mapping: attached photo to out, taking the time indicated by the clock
8:04
